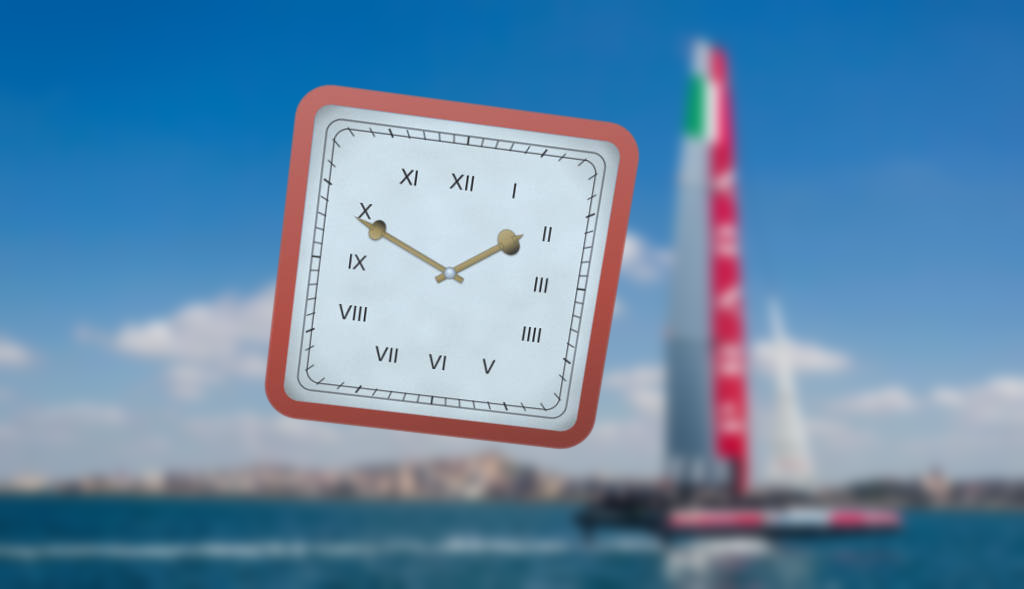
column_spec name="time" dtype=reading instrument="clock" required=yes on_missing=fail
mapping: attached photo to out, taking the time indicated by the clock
1:49
